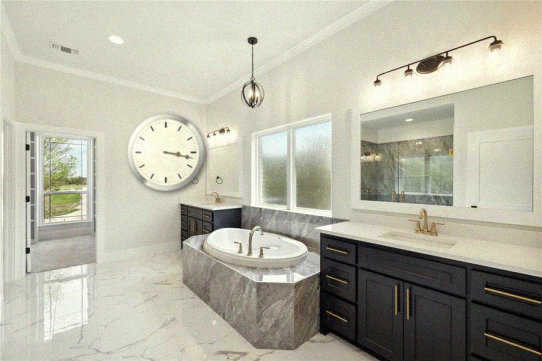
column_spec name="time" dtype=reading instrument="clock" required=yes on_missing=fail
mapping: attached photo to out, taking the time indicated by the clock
3:17
